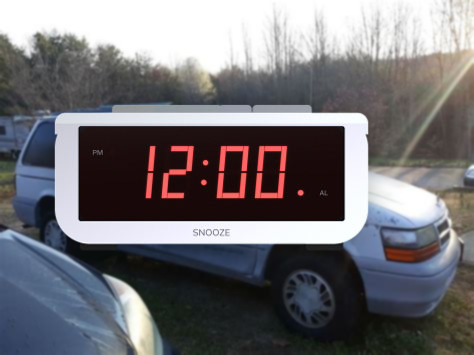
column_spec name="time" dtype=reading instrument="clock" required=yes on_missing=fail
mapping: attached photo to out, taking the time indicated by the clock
12:00
